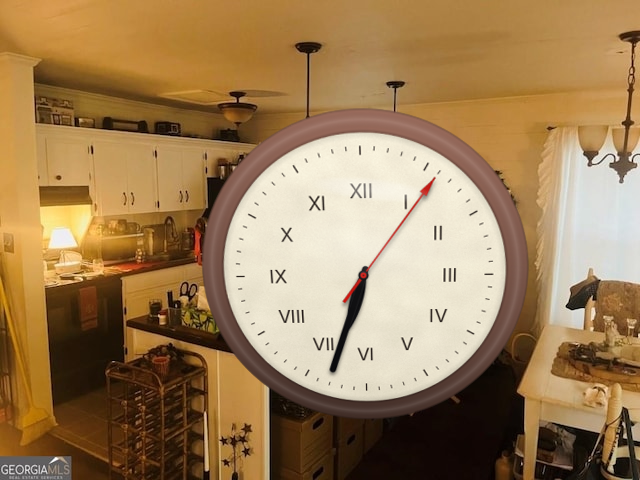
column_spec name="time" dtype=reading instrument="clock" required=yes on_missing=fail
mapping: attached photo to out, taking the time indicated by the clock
6:33:06
